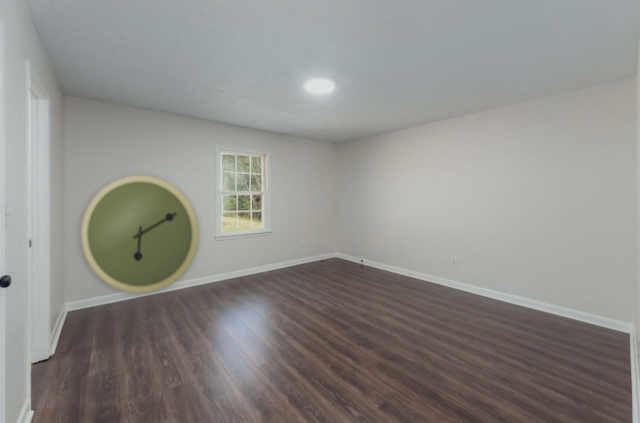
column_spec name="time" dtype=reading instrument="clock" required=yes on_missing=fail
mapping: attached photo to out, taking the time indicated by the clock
6:10
